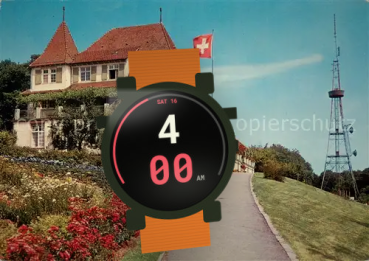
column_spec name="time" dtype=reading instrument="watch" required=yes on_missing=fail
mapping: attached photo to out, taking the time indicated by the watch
4:00
